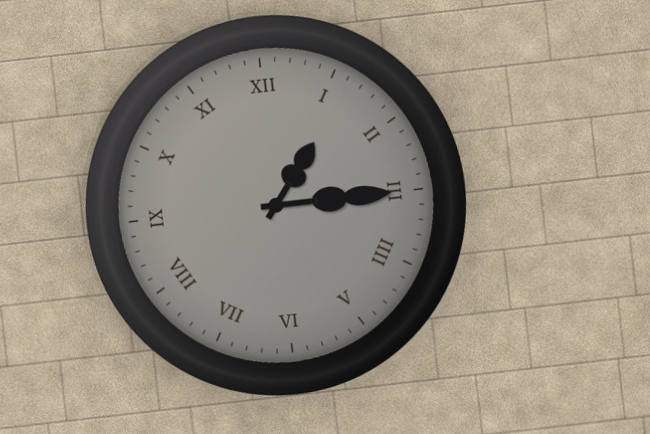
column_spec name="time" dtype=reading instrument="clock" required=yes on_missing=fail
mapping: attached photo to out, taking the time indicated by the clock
1:15
